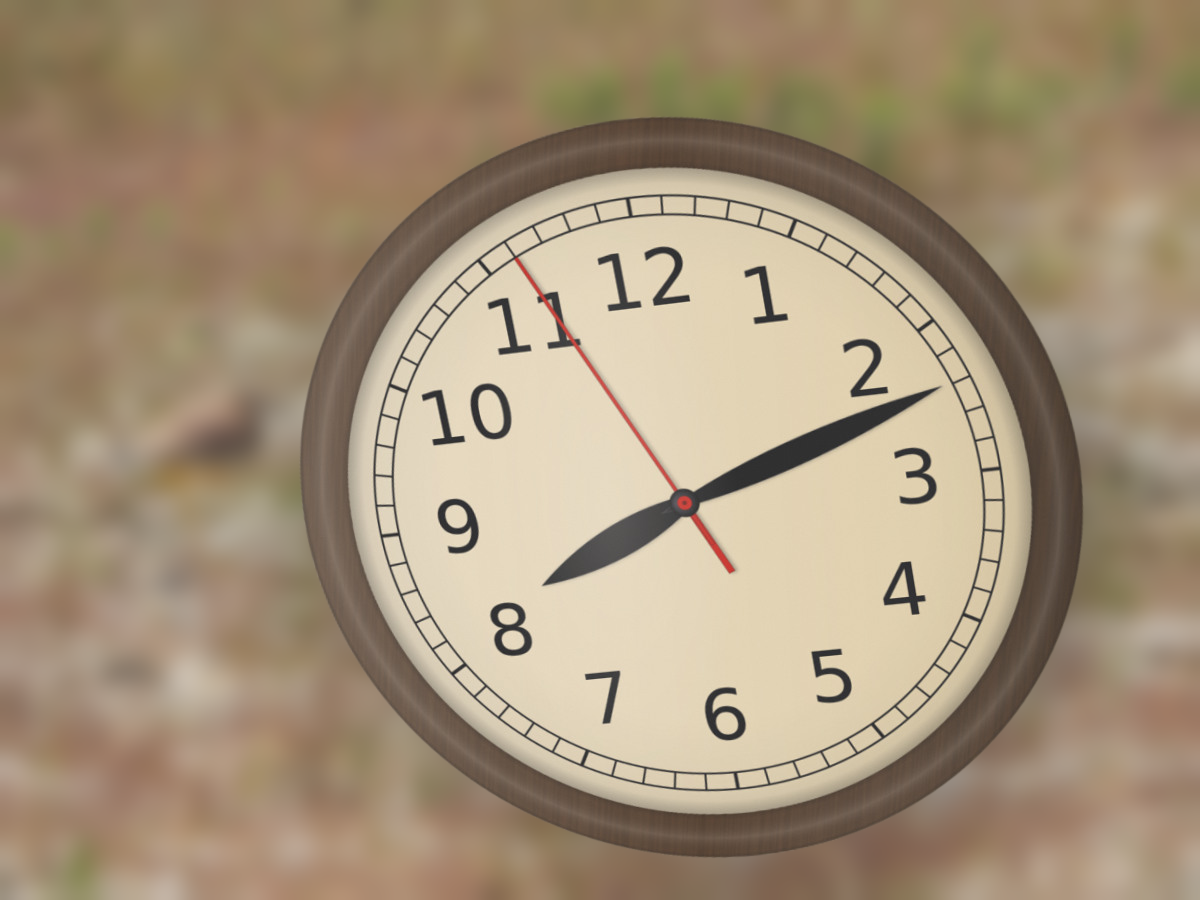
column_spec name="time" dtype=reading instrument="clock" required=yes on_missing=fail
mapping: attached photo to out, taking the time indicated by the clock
8:11:56
